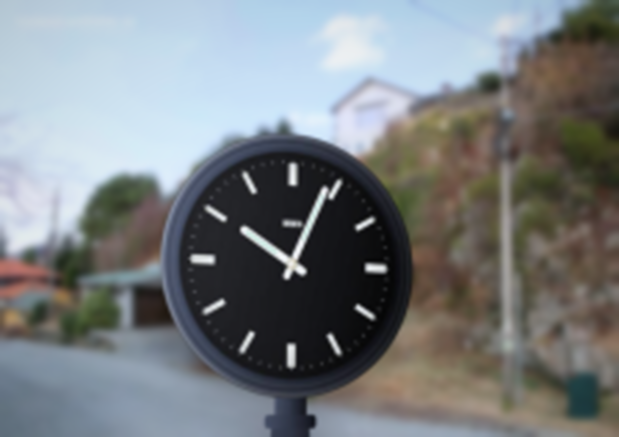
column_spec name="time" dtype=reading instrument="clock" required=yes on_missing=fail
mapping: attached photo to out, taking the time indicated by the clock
10:04
